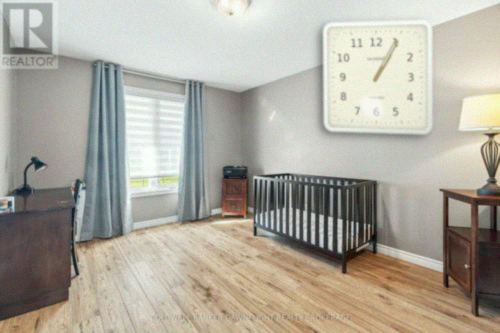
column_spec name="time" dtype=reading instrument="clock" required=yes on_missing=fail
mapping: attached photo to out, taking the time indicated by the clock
1:05
